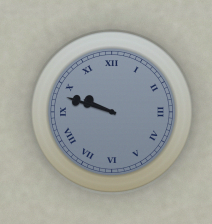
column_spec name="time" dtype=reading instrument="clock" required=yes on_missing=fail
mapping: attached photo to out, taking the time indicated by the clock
9:48
